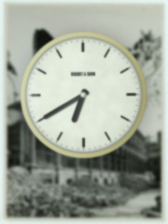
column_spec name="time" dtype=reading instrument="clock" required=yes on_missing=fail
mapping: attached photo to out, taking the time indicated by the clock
6:40
